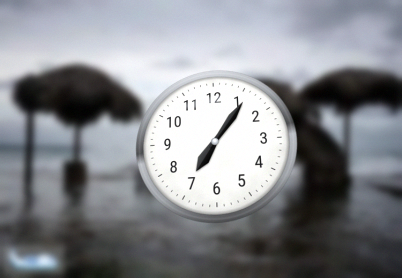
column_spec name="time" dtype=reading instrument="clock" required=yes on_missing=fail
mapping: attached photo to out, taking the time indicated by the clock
7:06
